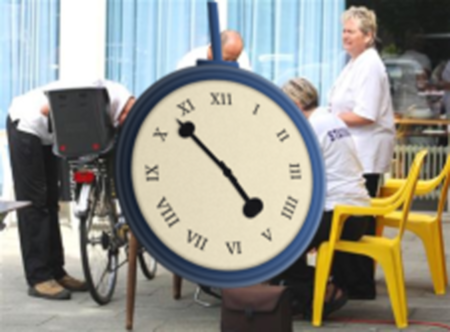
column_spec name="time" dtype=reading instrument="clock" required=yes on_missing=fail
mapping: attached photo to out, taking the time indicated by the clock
4:53
